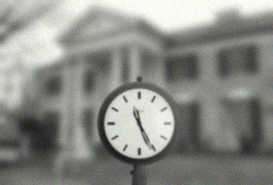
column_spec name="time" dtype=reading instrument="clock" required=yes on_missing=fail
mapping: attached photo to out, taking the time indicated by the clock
11:26
